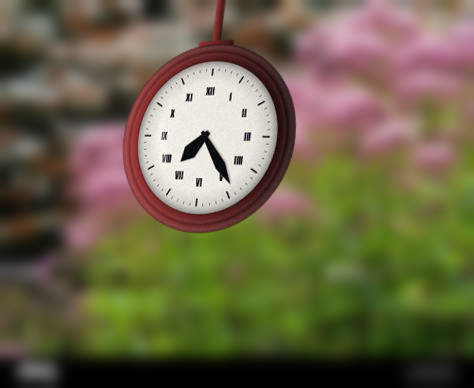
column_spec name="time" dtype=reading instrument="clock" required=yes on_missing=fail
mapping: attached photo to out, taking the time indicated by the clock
7:24
